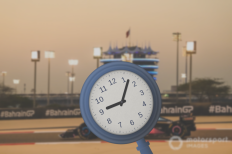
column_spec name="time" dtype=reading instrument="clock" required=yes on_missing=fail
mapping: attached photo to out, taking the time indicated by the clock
9:07
